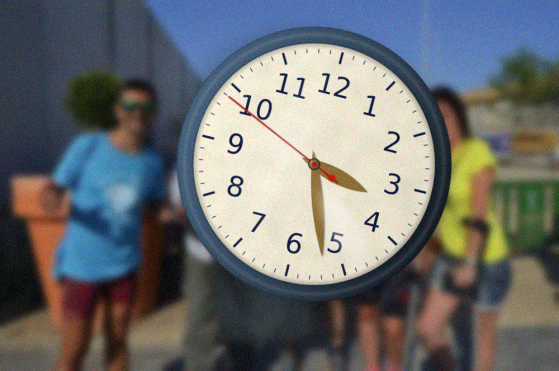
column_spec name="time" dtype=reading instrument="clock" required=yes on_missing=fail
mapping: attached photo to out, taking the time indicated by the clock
3:26:49
